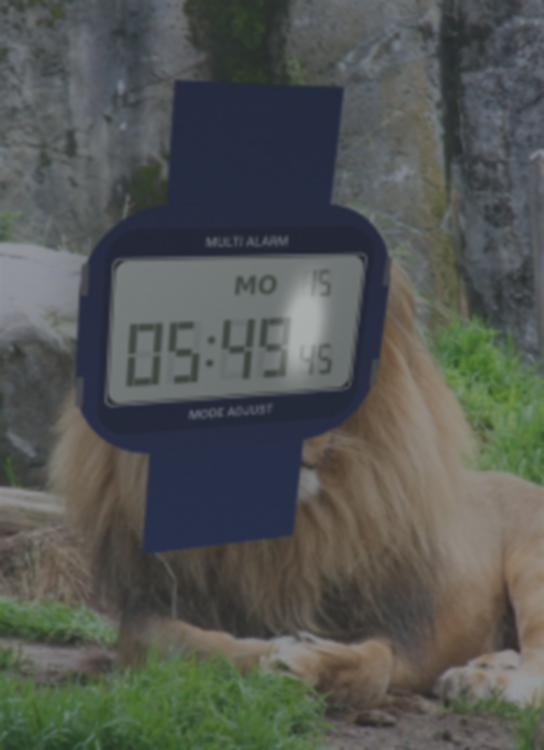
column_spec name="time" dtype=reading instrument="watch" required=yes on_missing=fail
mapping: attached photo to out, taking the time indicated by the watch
5:49:45
